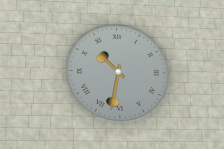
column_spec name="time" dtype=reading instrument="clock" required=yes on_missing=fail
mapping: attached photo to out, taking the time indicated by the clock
10:32
